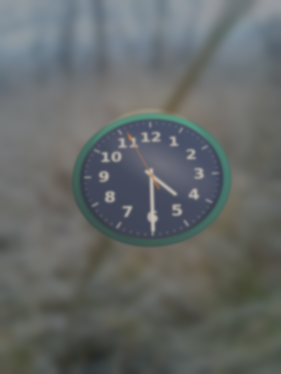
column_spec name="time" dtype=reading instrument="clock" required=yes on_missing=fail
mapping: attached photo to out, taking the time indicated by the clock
4:29:56
